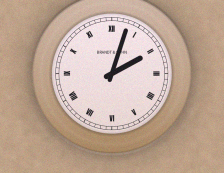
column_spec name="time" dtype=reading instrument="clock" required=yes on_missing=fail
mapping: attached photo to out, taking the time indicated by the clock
2:03
